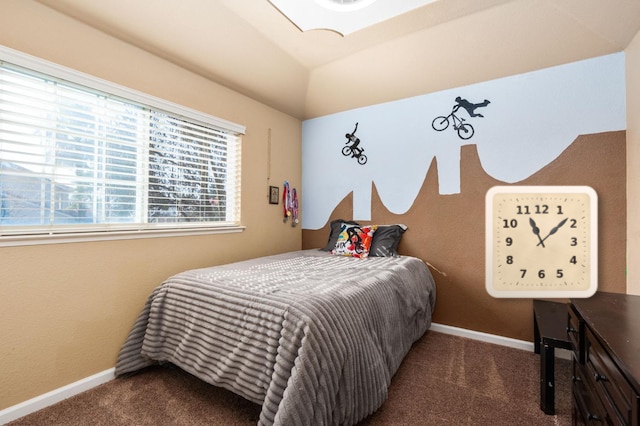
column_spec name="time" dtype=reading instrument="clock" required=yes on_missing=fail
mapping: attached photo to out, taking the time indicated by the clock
11:08
